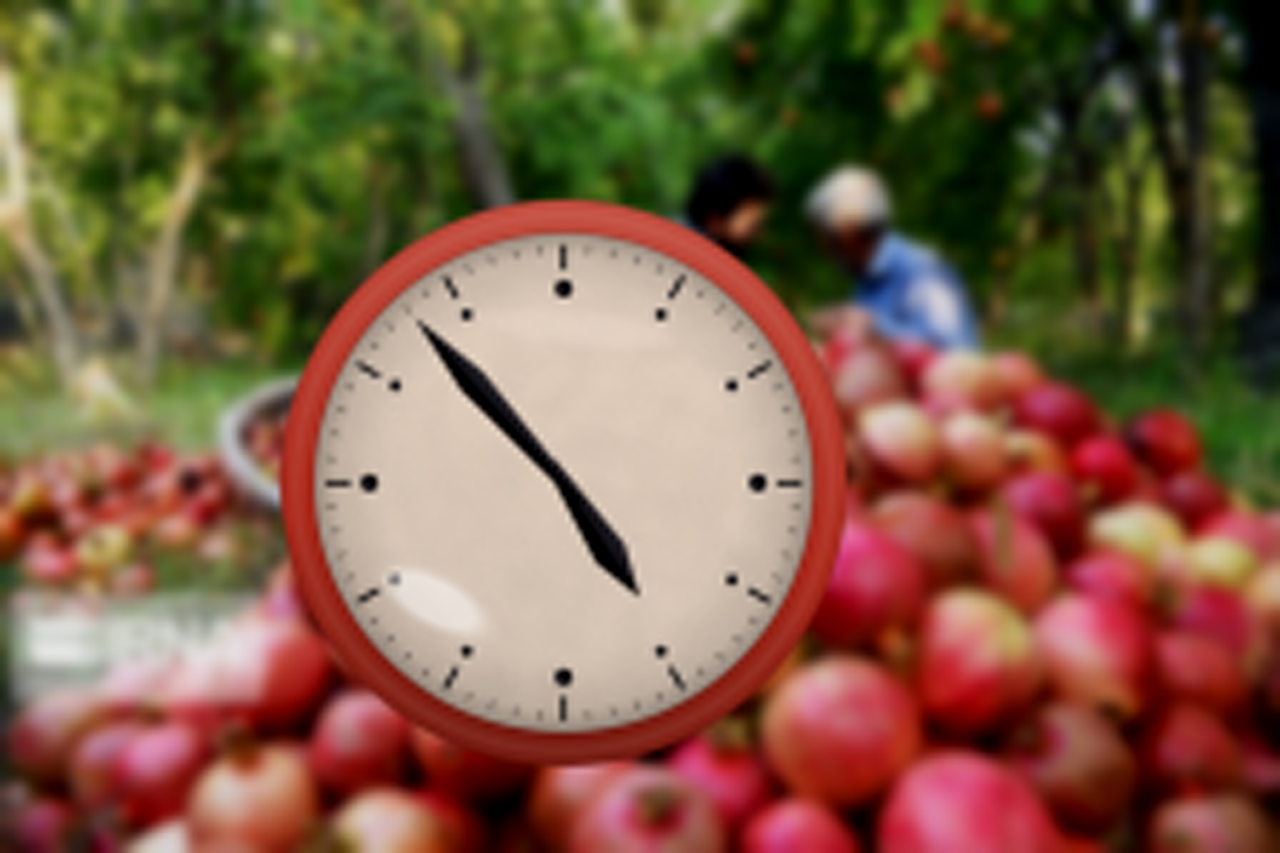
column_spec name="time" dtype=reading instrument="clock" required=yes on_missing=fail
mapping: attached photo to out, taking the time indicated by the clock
4:53
